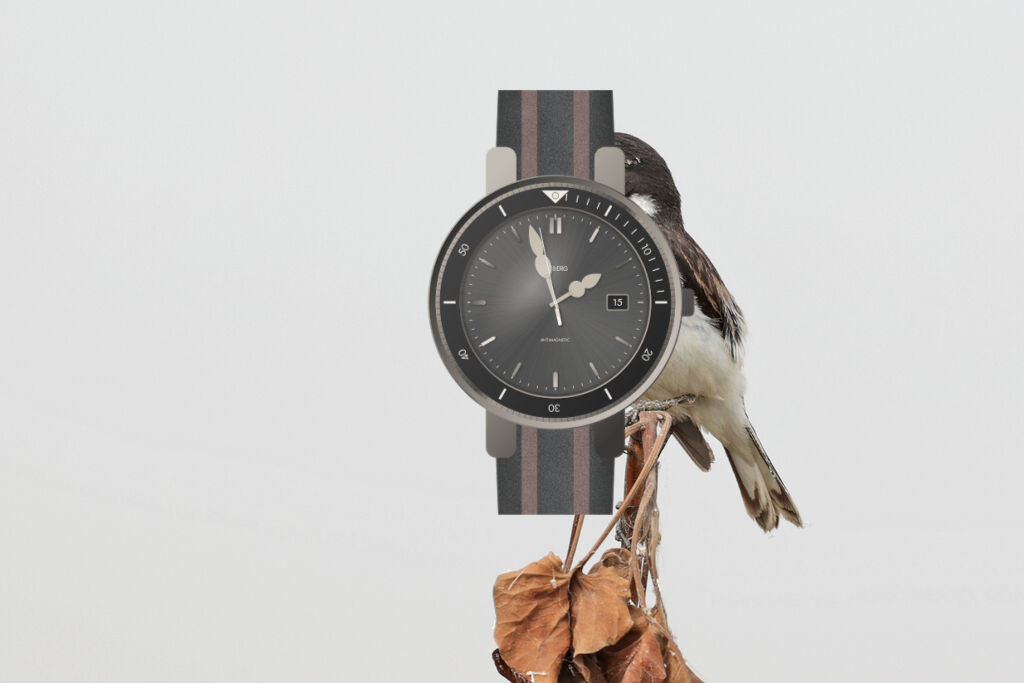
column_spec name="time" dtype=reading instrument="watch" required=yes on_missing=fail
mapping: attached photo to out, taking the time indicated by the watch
1:56:58
